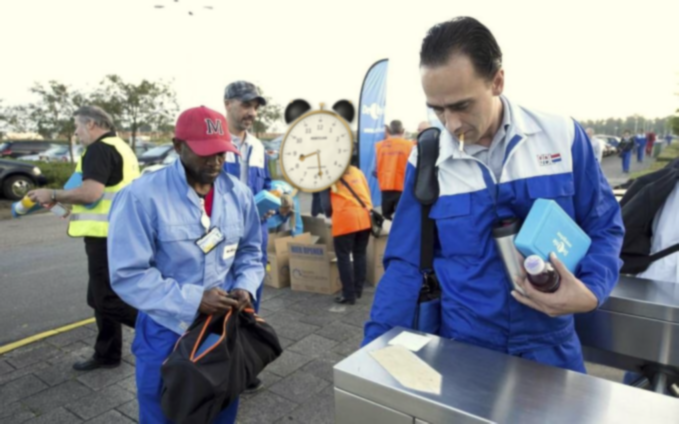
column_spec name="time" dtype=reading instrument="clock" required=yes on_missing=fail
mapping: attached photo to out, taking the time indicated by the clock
8:28
